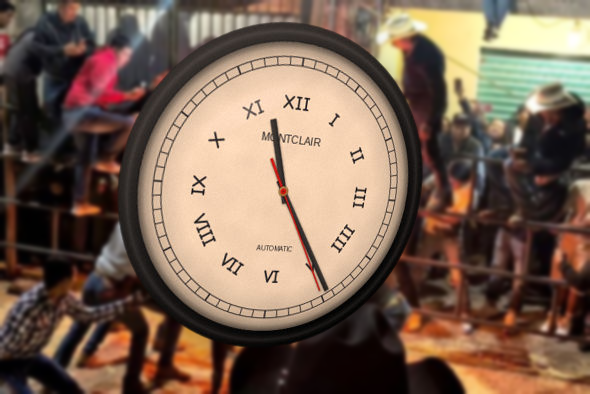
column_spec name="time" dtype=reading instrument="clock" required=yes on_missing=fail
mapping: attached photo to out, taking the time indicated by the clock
11:24:25
